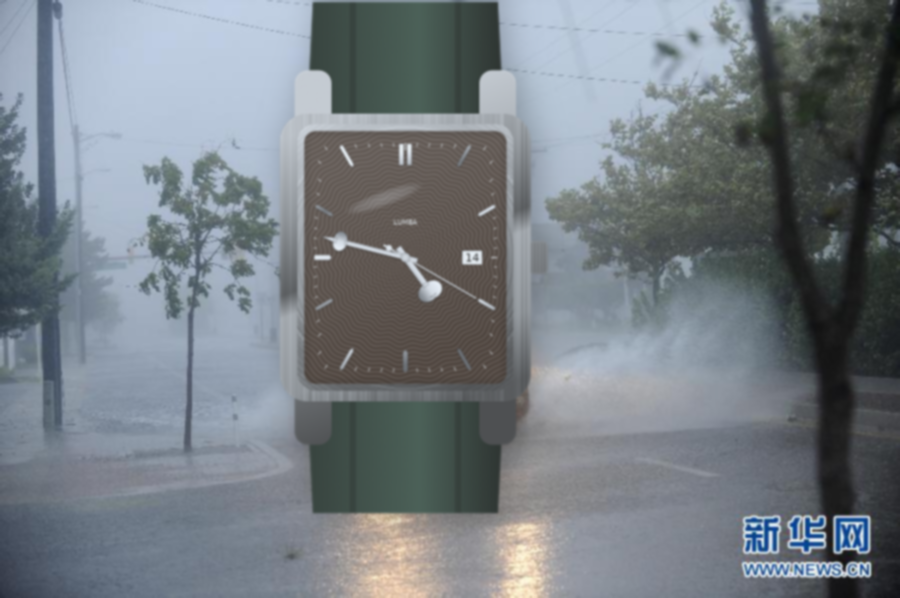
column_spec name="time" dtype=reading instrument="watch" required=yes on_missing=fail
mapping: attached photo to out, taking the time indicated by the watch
4:47:20
